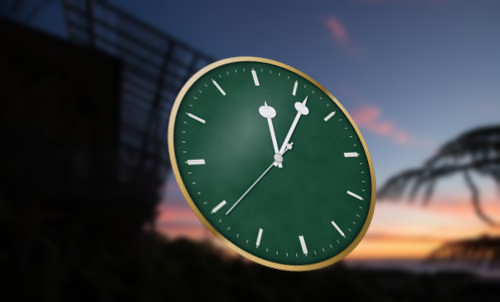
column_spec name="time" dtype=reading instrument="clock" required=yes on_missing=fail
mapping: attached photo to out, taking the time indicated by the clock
12:06:39
